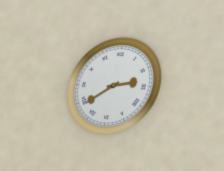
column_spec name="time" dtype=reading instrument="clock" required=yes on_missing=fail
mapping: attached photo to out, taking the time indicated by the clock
2:39
